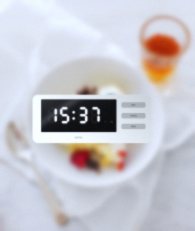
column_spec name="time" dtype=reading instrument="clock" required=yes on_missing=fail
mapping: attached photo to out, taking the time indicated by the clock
15:37
